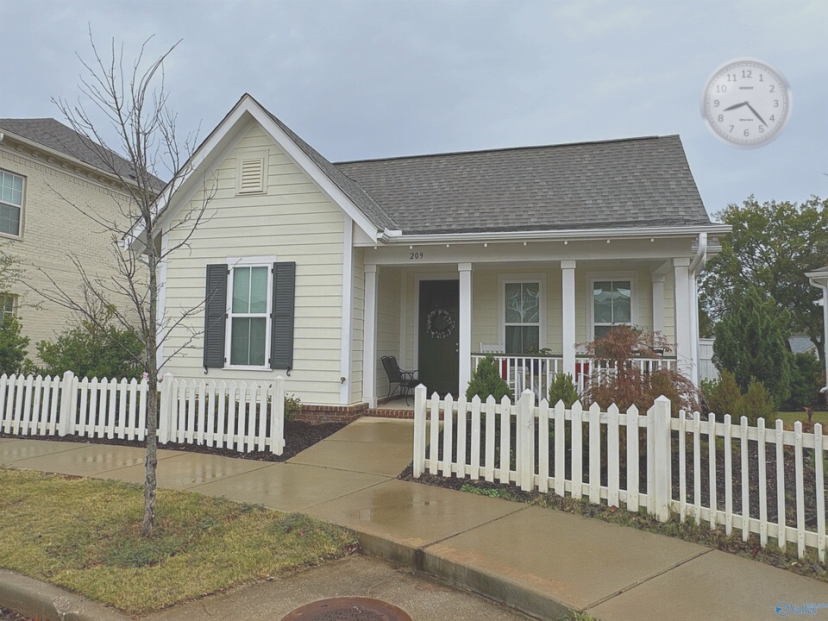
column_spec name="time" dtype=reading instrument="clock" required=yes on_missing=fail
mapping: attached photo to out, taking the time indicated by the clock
8:23
